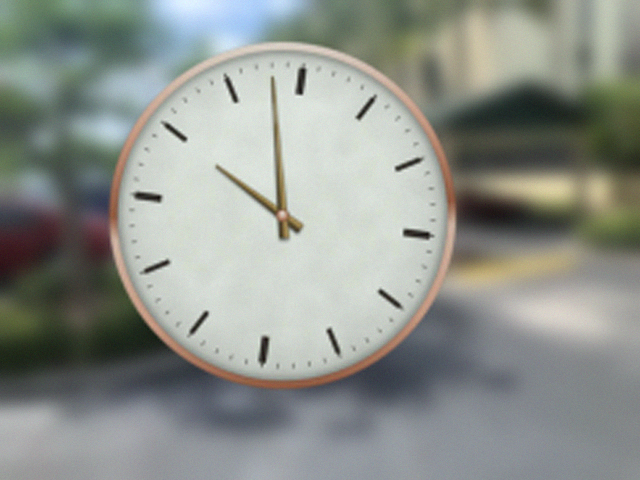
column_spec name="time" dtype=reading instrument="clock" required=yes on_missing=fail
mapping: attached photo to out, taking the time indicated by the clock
9:58
